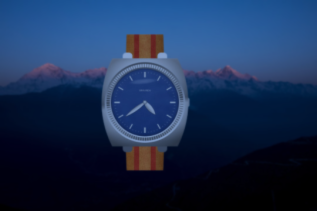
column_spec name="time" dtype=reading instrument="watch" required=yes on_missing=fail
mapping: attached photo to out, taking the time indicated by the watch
4:39
